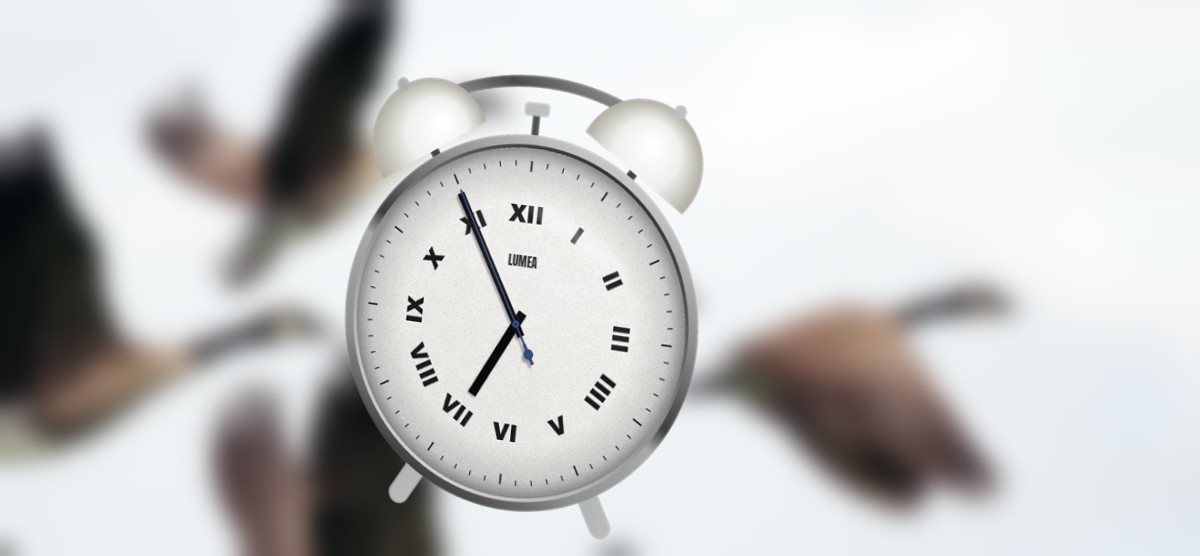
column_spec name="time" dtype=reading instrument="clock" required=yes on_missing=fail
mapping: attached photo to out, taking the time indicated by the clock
6:54:55
